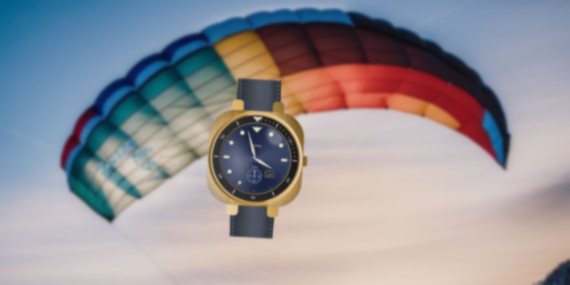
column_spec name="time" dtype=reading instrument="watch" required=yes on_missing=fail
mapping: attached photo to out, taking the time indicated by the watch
3:57
